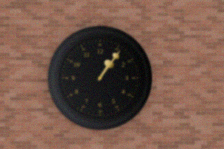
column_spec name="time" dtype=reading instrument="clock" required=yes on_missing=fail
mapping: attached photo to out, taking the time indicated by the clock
1:06
